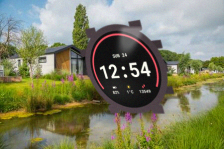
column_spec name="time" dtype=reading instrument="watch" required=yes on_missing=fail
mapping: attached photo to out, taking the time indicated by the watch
12:54
